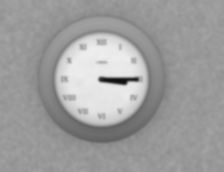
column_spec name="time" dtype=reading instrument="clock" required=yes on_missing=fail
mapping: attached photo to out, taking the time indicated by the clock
3:15
